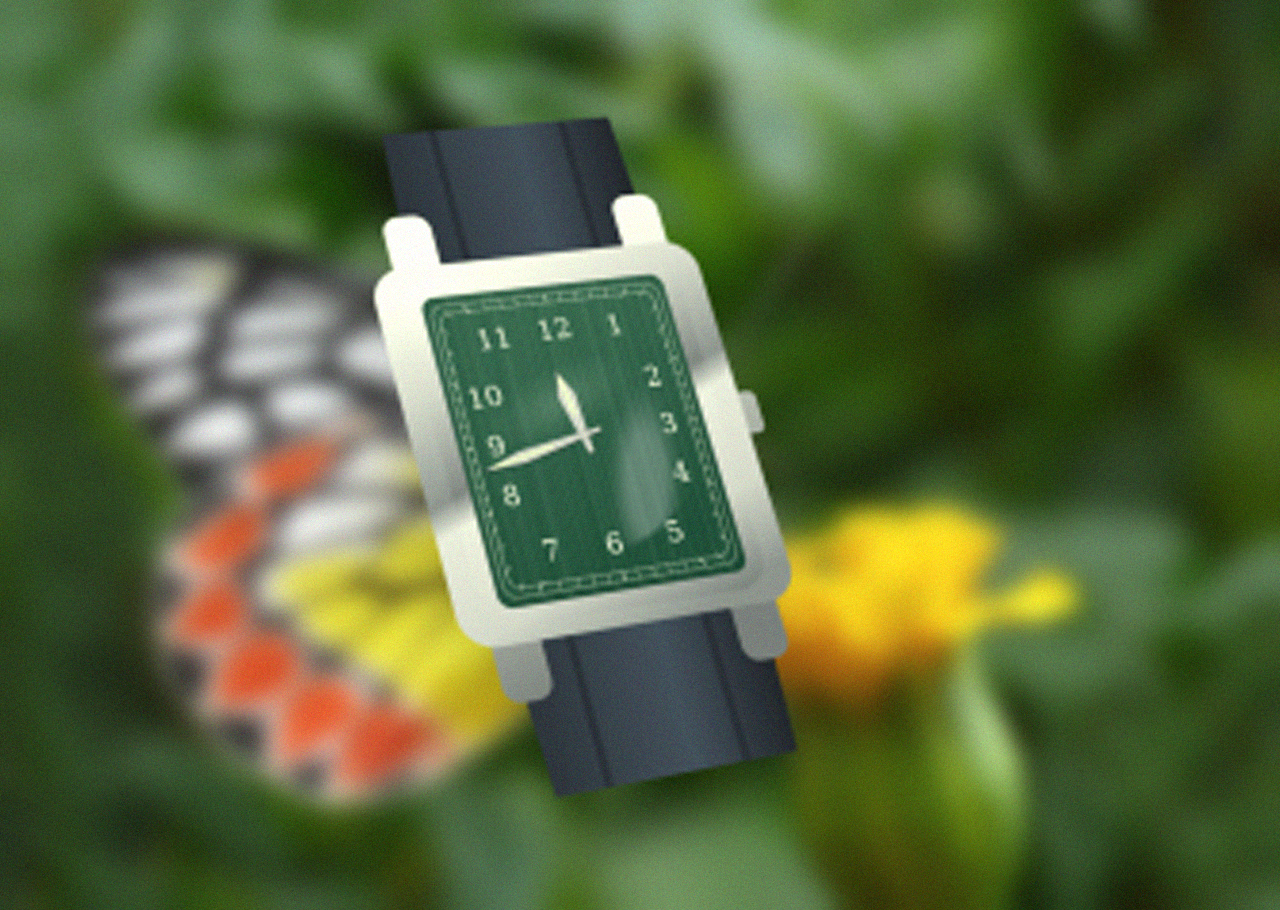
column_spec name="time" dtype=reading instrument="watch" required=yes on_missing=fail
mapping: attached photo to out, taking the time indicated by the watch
11:43
